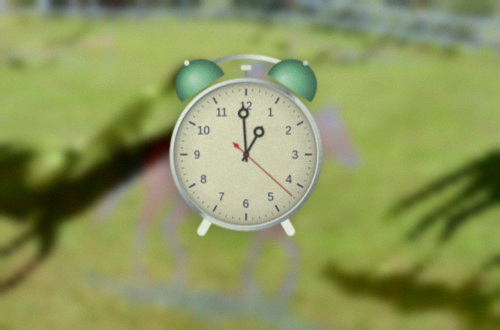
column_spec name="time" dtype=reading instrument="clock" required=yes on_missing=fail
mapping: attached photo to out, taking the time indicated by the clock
12:59:22
